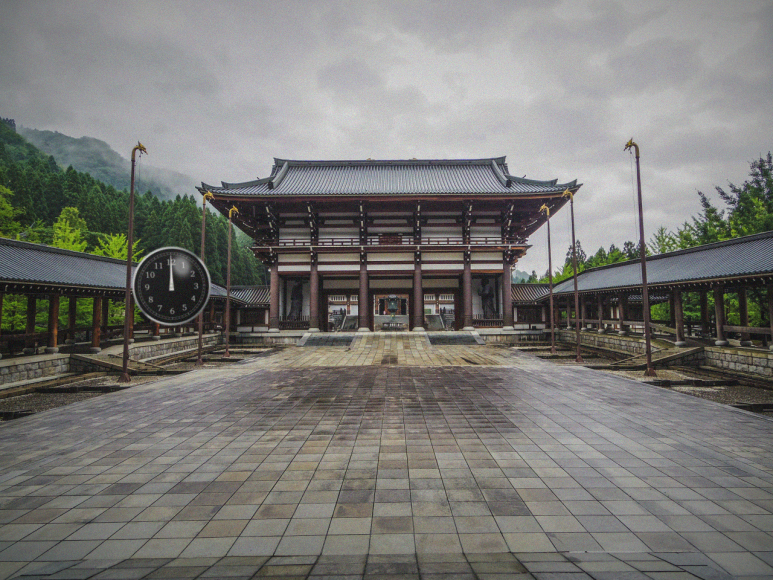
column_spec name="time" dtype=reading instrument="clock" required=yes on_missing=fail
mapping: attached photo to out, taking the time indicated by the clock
12:00
